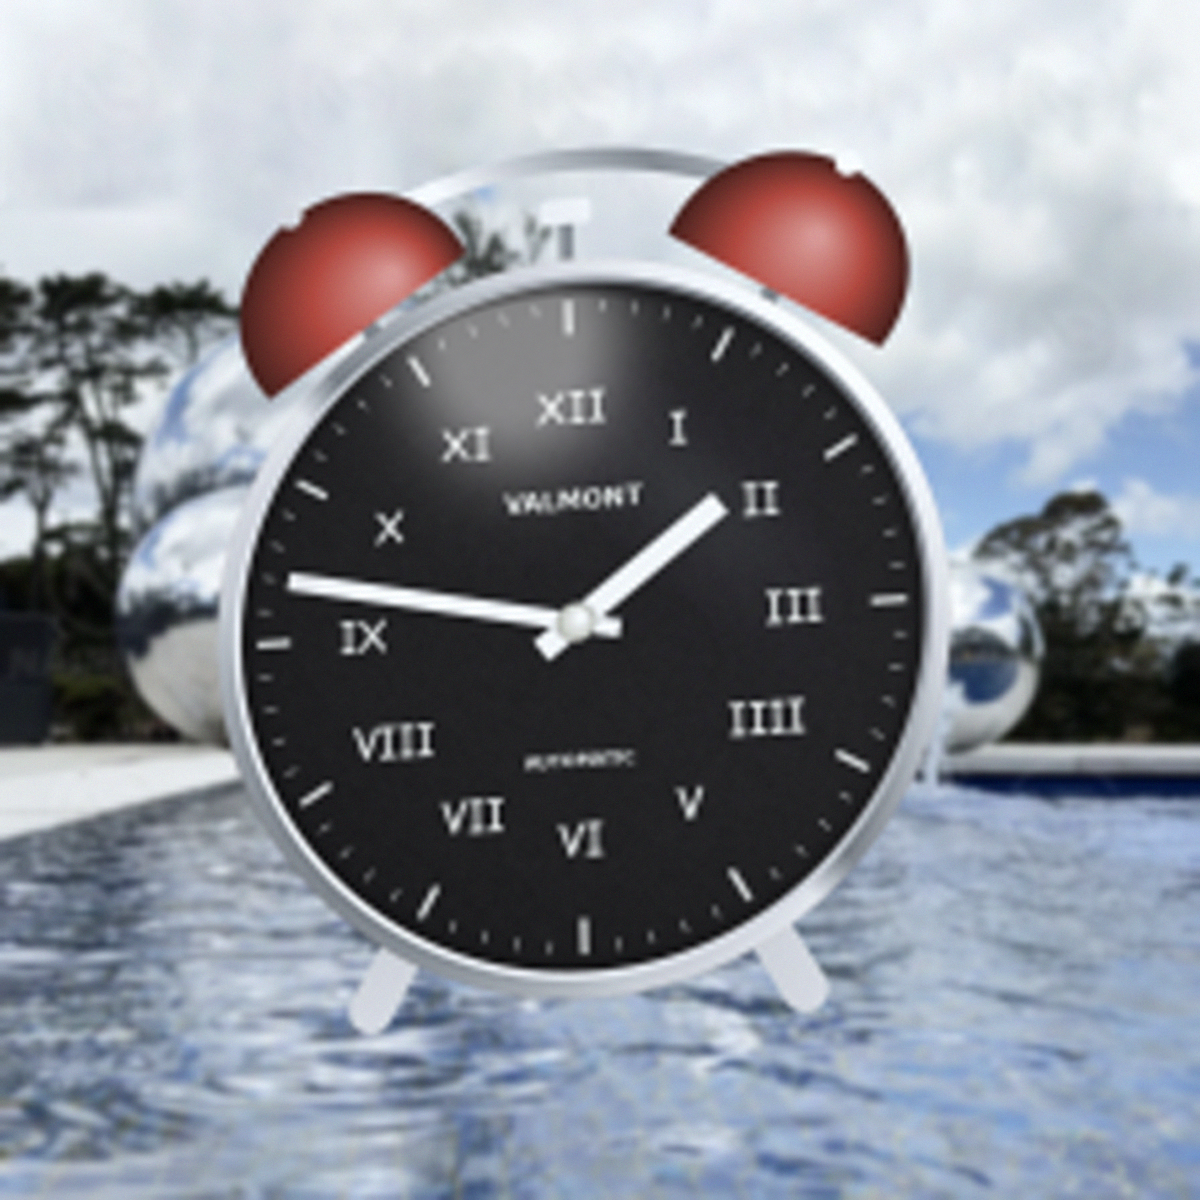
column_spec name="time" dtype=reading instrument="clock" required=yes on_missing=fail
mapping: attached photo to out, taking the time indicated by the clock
1:47
